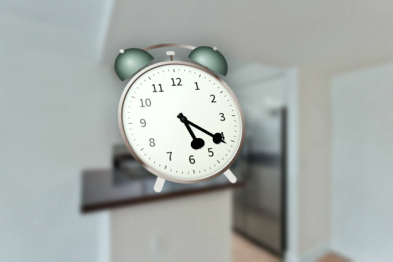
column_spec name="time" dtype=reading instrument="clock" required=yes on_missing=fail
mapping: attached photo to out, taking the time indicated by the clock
5:21
